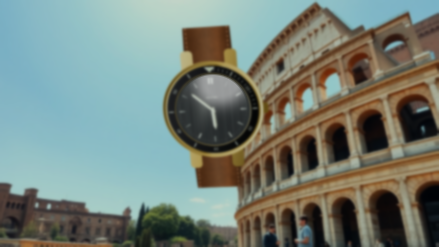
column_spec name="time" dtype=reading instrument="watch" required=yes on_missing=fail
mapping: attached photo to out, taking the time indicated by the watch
5:52
